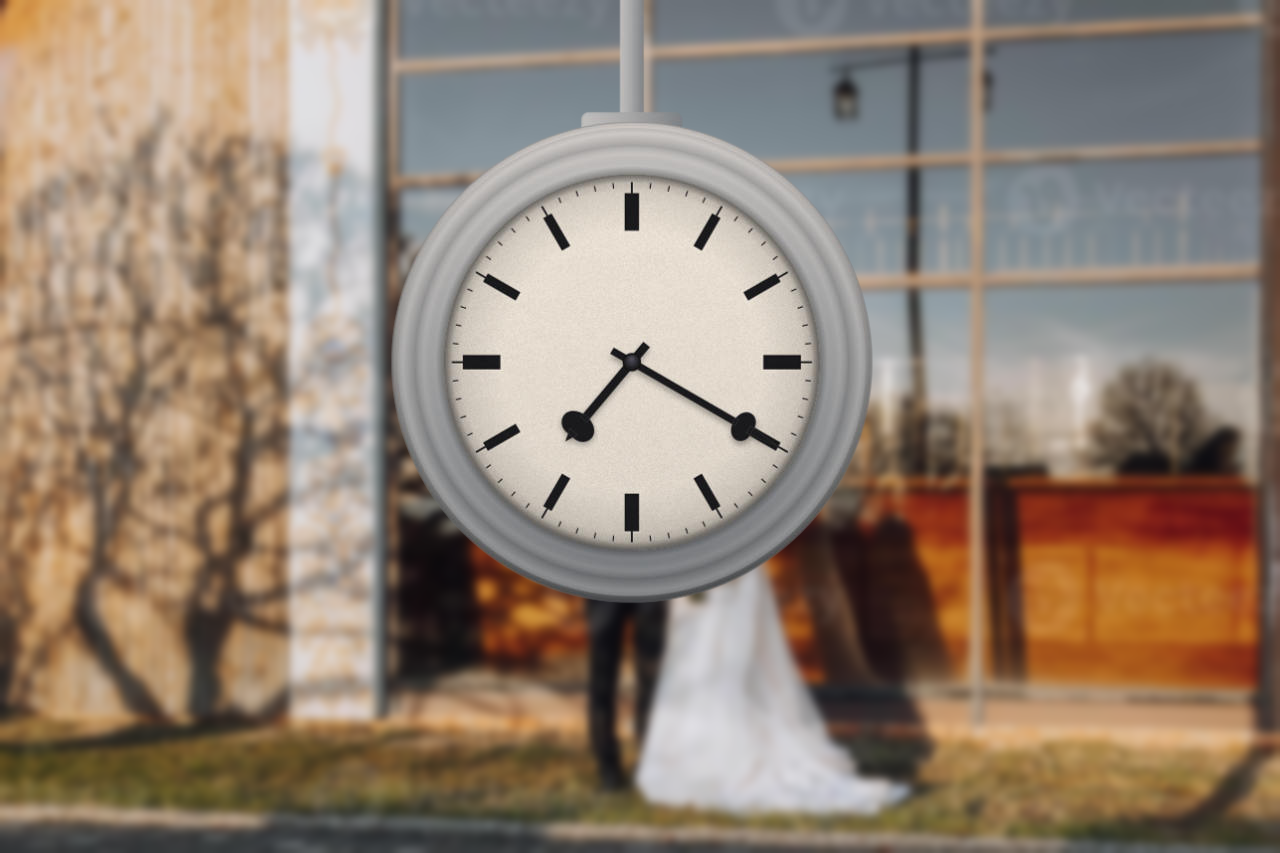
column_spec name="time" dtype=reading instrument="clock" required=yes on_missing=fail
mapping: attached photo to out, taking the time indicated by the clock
7:20
